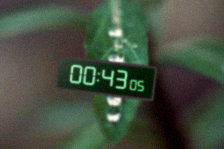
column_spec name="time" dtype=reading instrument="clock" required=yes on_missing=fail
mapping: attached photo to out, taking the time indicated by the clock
0:43:05
